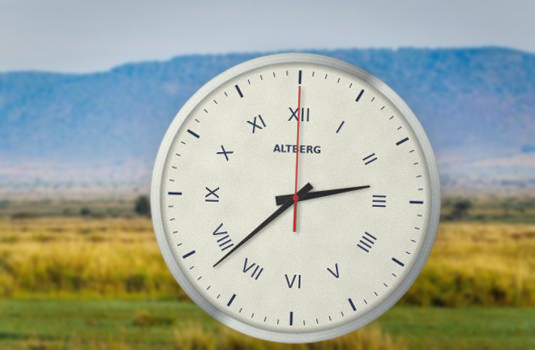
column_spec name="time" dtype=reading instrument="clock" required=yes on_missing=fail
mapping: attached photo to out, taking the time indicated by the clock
2:38:00
